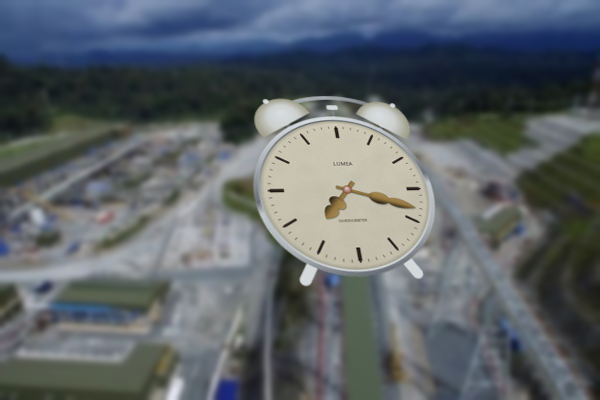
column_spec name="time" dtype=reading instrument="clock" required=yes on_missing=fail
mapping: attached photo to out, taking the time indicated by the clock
7:18
